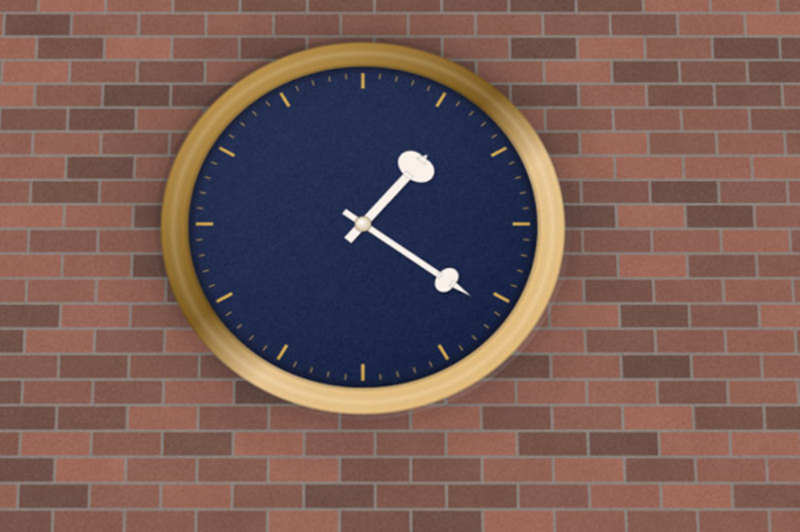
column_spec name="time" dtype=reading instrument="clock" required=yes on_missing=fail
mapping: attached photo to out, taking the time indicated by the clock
1:21
